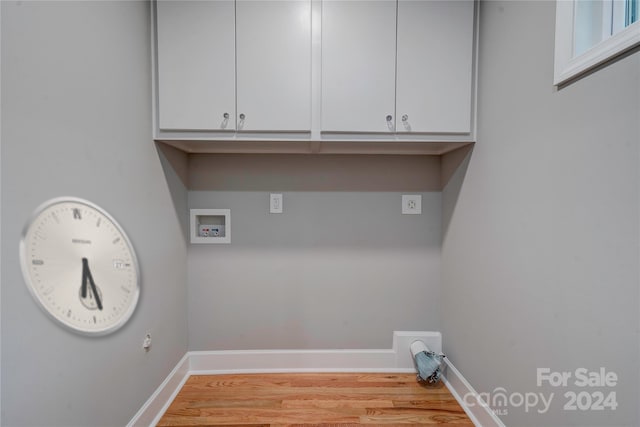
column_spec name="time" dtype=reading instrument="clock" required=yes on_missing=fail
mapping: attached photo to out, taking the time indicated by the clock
6:28
